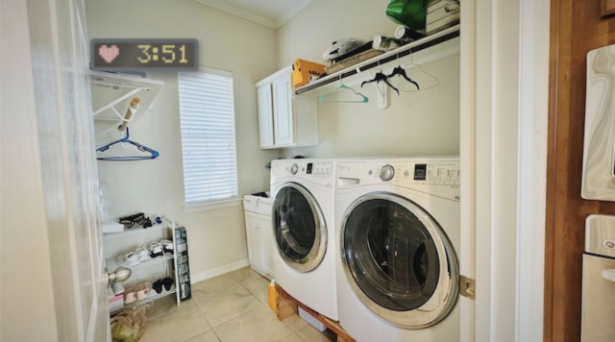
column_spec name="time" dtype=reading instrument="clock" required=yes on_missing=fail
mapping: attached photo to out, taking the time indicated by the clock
3:51
